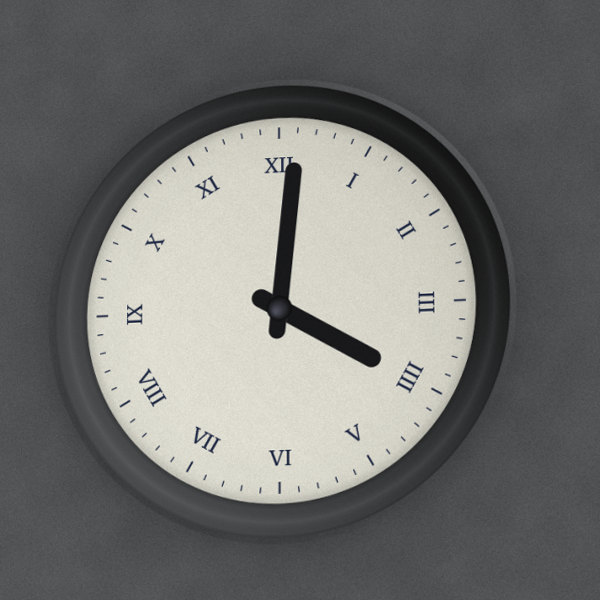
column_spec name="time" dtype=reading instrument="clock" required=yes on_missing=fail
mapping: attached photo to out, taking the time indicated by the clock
4:01
